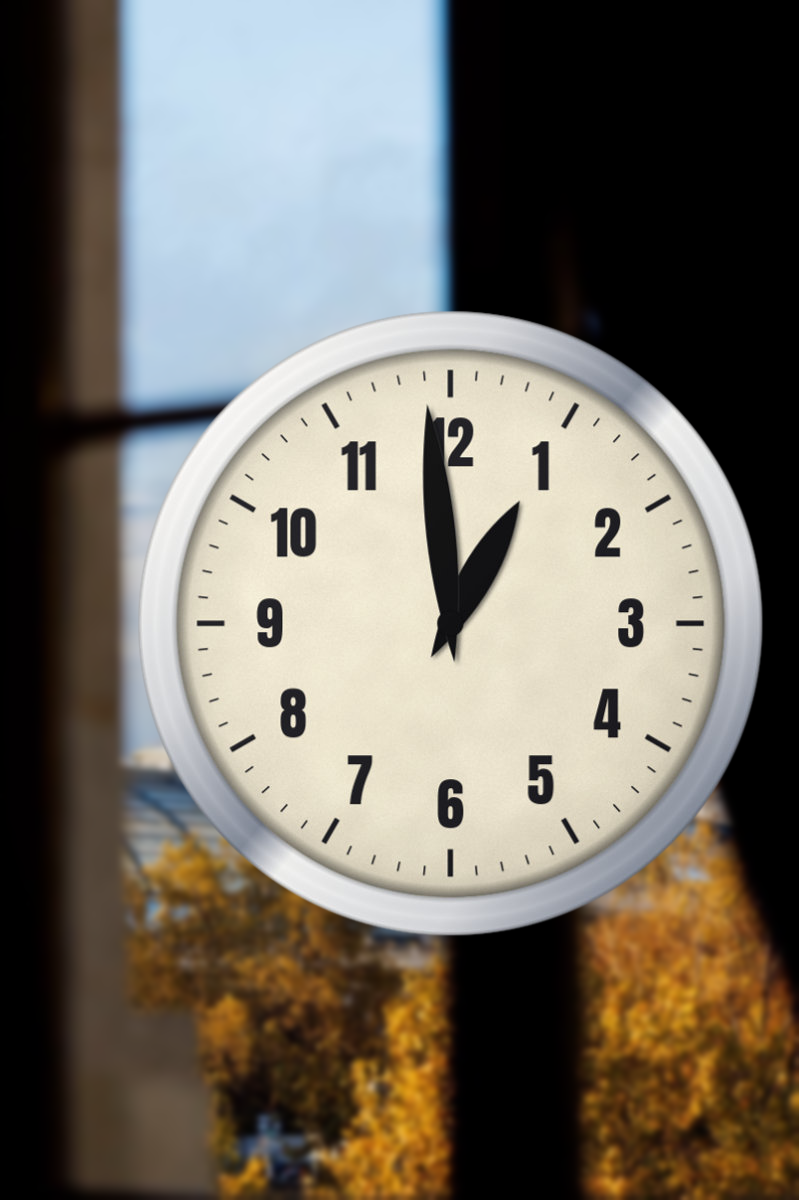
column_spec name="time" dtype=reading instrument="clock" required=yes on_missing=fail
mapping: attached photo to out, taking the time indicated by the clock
12:59
